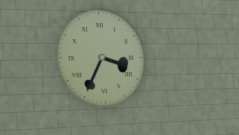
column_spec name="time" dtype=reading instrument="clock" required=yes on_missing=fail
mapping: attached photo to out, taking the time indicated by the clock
3:35
